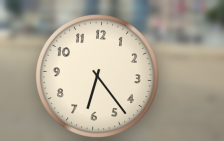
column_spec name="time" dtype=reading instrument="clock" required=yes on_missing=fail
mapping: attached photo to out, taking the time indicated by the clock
6:23
